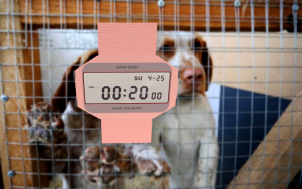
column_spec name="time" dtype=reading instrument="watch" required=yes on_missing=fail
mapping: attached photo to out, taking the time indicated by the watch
0:20:00
